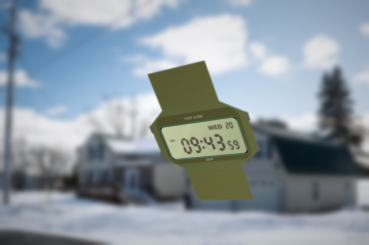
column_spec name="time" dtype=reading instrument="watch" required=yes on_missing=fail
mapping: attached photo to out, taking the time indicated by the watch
9:43:59
